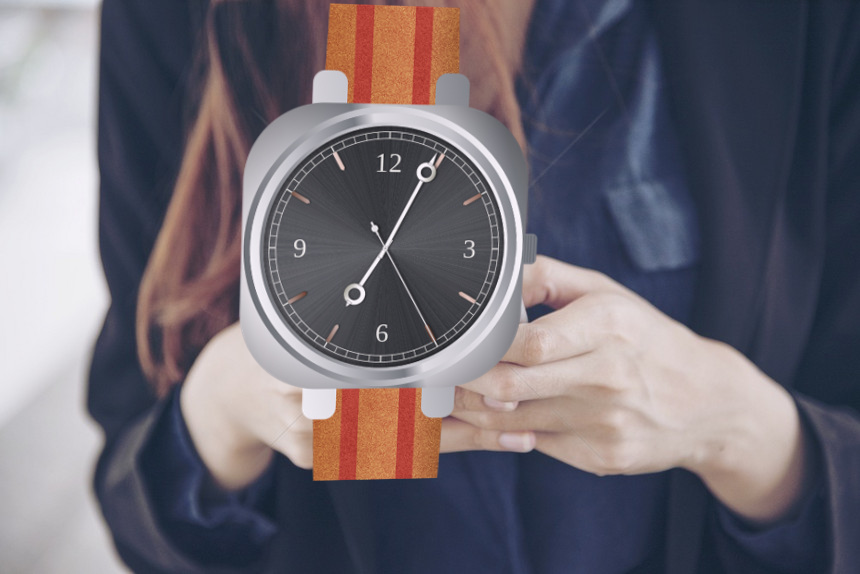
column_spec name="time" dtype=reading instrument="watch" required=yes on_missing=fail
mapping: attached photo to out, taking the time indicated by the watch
7:04:25
